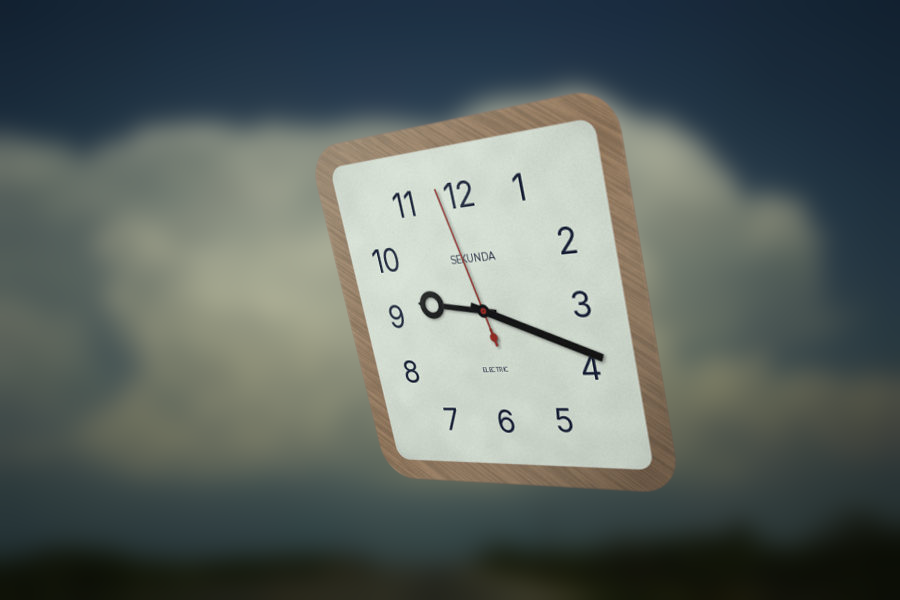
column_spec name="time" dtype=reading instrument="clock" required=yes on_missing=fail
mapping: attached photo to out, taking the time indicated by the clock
9:18:58
